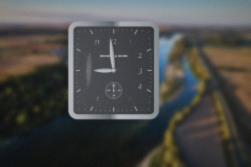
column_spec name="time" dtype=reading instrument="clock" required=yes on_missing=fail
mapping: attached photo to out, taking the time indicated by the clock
8:59
